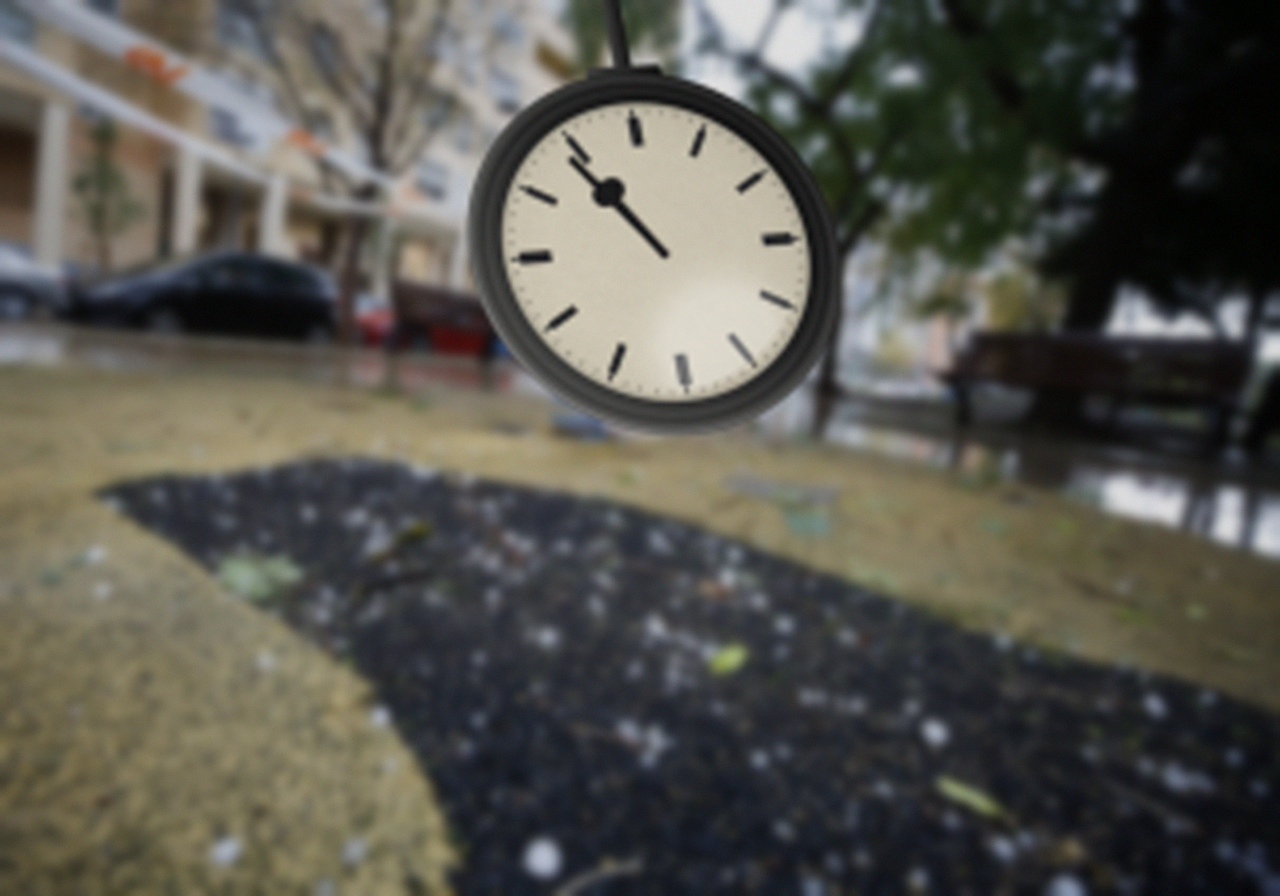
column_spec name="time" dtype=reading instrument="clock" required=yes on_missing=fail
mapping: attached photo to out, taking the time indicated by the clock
10:54
